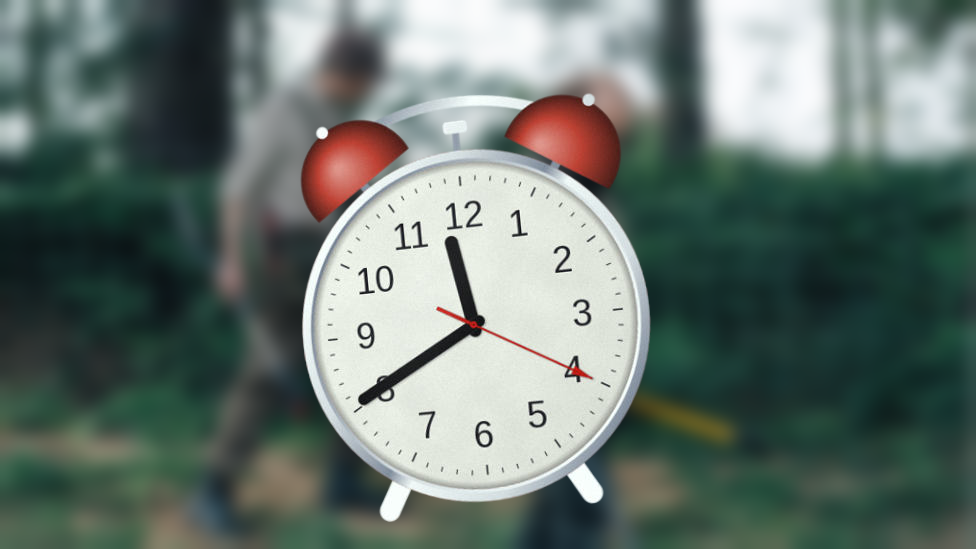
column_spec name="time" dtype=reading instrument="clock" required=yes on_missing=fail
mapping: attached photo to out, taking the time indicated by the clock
11:40:20
